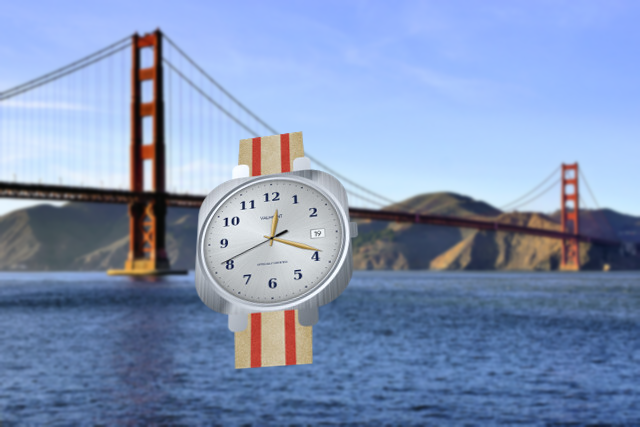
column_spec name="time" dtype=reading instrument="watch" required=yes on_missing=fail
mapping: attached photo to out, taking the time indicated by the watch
12:18:41
